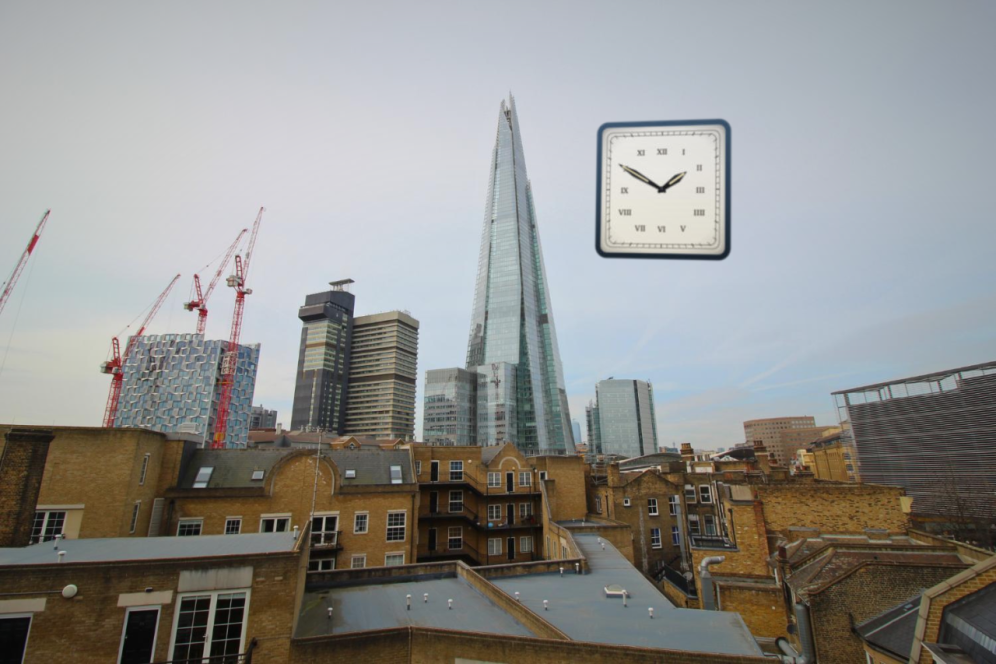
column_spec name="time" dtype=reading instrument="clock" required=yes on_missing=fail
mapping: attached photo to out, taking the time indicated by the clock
1:50
